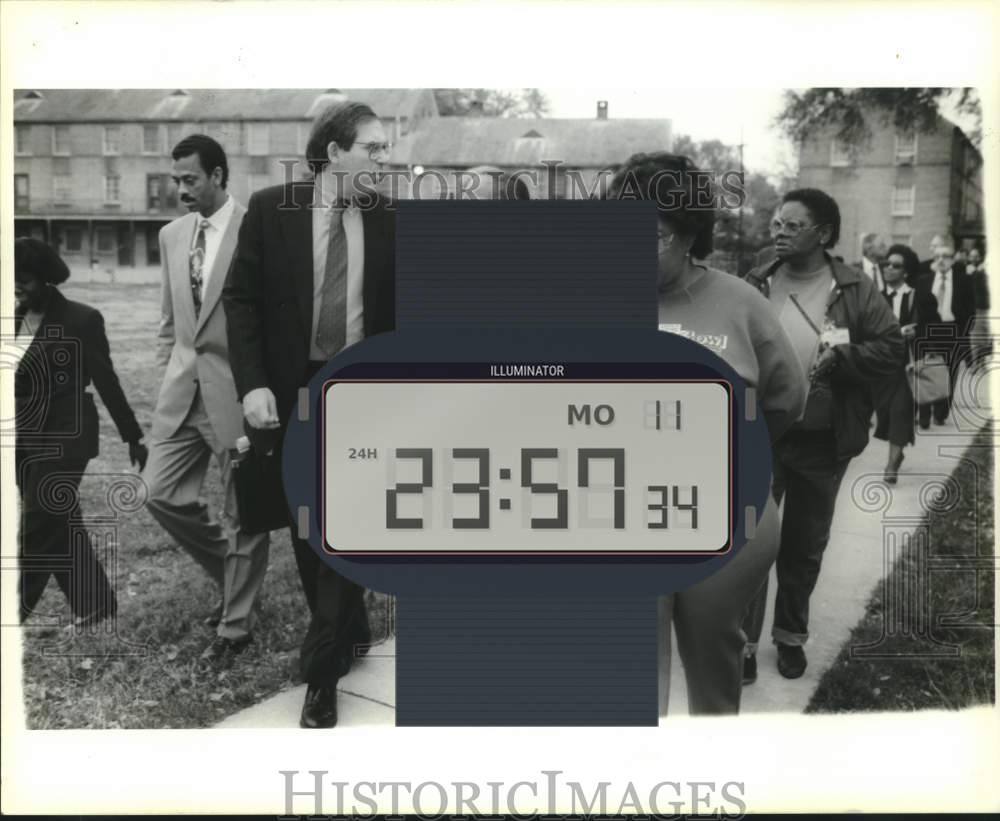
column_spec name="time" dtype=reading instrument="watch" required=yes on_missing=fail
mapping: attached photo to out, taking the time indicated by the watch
23:57:34
